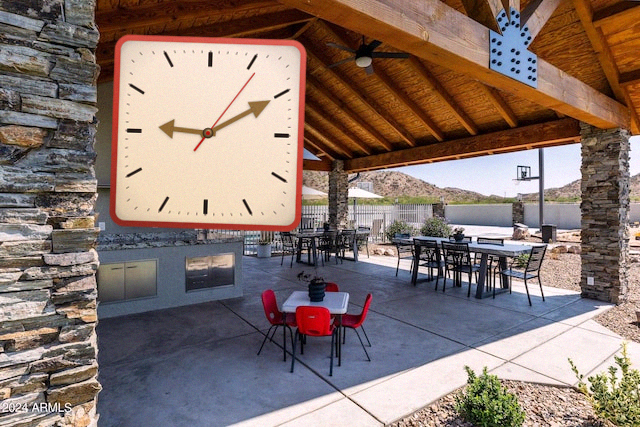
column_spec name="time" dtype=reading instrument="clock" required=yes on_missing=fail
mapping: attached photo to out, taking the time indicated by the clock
9:10:06
